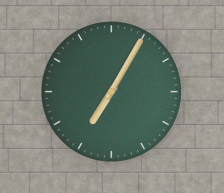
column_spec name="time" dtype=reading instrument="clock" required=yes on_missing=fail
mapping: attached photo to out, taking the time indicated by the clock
7:05
